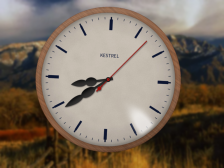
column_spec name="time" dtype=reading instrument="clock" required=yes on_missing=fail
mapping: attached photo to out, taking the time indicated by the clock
8:39:07
